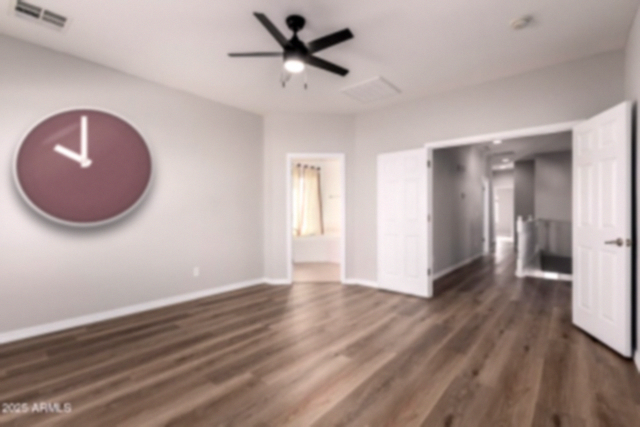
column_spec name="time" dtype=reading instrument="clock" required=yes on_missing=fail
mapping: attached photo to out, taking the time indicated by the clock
10:00
